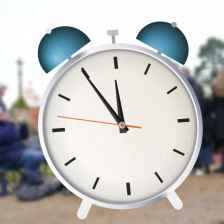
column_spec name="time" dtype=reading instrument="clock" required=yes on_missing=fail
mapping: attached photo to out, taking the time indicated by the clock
11:54:47
